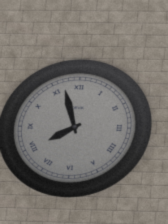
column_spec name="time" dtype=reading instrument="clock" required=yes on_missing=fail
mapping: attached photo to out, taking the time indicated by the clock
7:57
